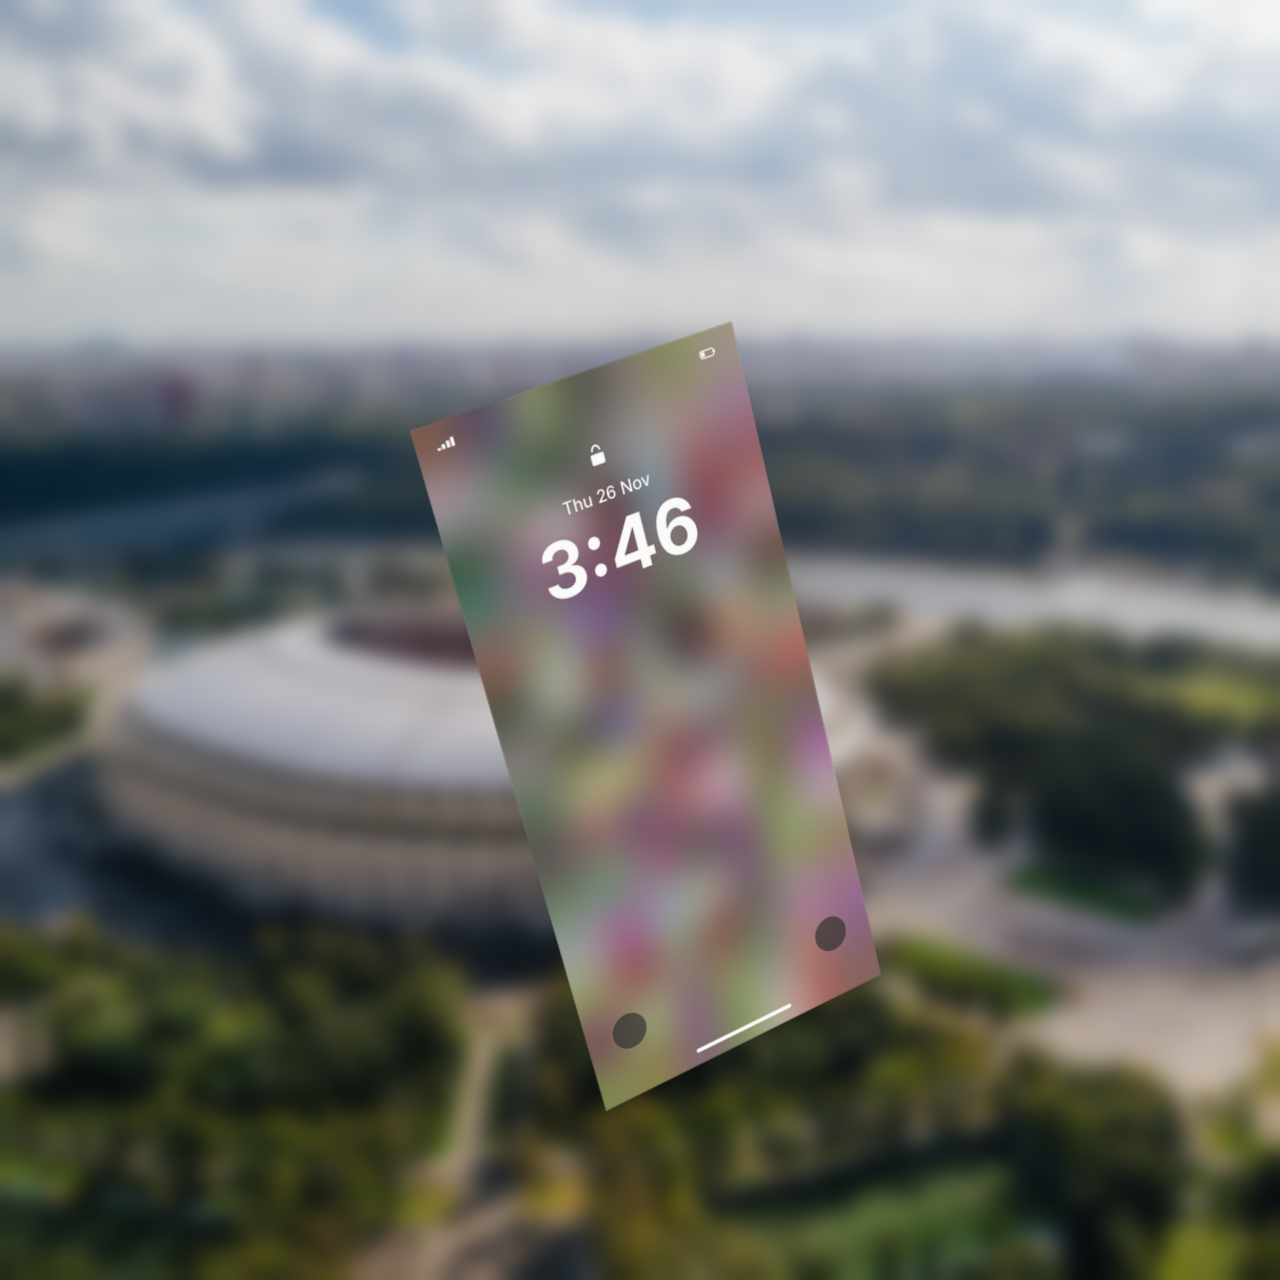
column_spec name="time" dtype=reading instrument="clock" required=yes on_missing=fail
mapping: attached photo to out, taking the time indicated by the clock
3:46
